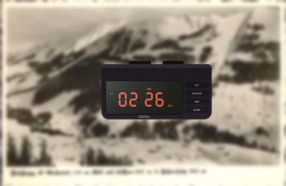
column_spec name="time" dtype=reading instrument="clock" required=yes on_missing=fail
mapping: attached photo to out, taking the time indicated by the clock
2:26
